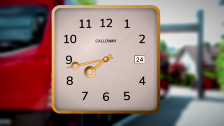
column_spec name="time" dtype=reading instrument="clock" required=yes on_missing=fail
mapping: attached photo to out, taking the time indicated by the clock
7:43
